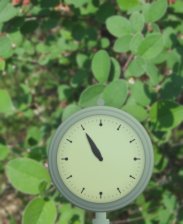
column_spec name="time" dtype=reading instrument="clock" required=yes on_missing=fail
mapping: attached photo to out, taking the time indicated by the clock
10:55
